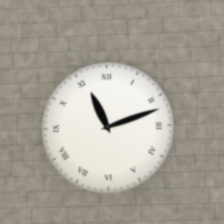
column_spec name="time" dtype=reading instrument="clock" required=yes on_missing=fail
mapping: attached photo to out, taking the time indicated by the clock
11:12
